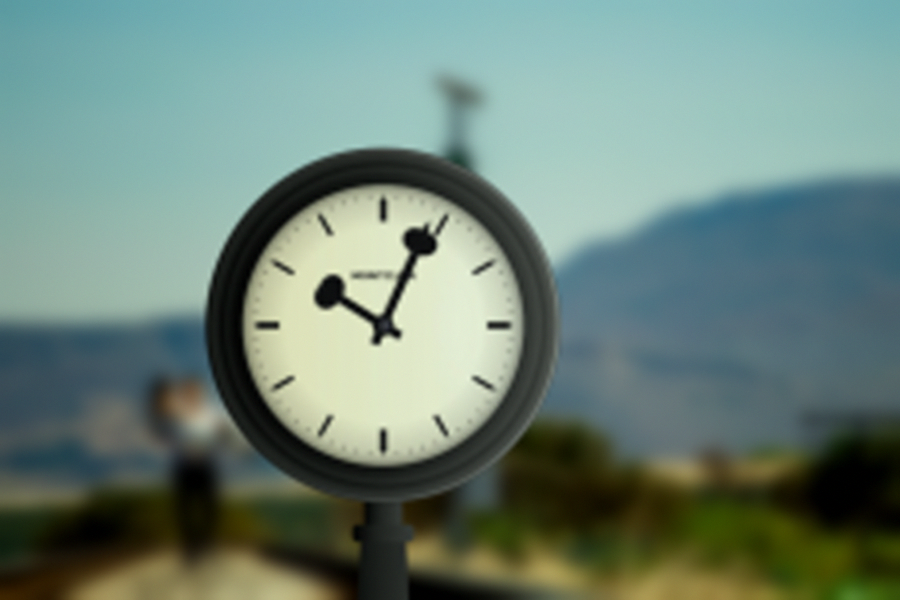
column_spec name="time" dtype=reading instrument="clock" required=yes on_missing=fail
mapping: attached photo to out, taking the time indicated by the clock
10:04
